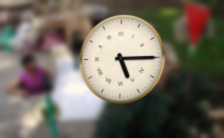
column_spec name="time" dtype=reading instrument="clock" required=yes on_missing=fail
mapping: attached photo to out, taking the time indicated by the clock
5:15
